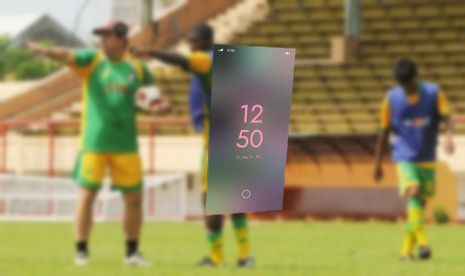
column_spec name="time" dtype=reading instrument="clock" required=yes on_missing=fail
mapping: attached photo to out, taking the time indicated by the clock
12:50
